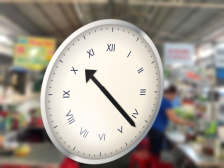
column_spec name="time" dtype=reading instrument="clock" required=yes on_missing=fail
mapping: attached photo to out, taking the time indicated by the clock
10:22
